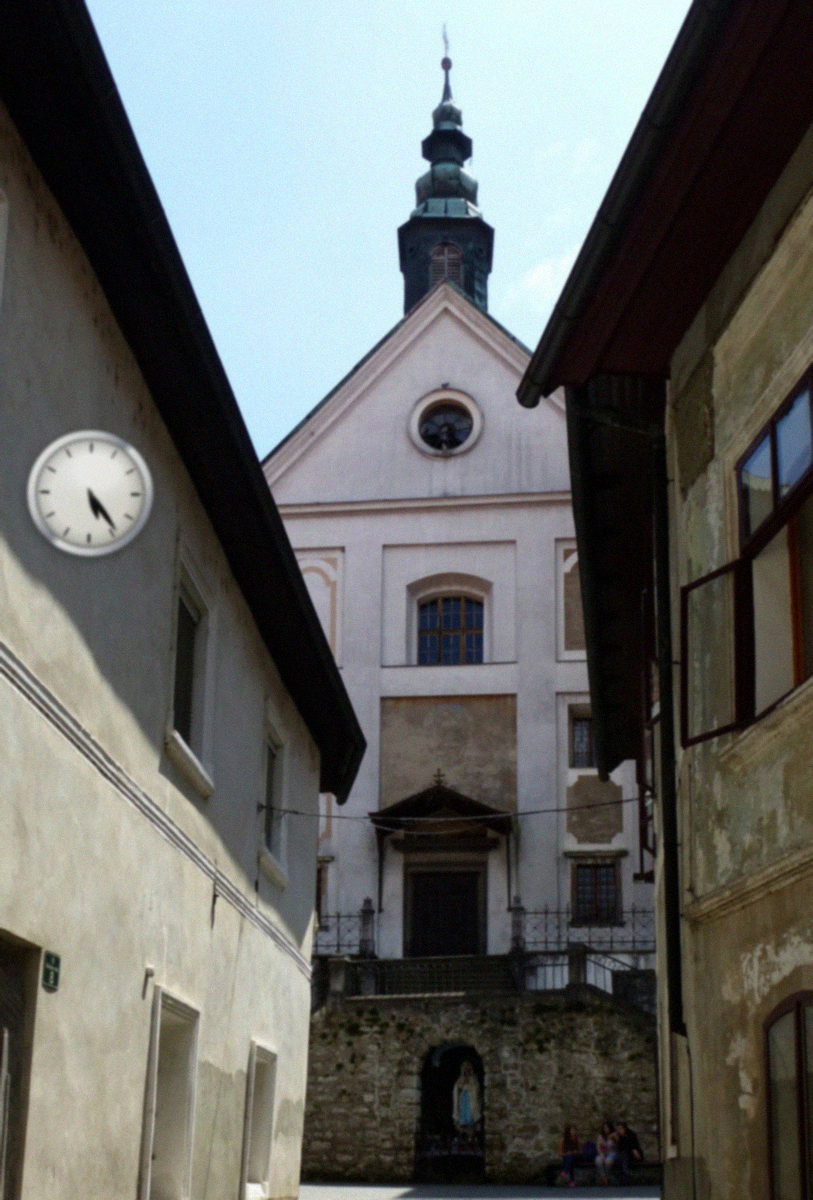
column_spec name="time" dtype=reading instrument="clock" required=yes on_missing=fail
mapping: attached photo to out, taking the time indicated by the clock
5:24
